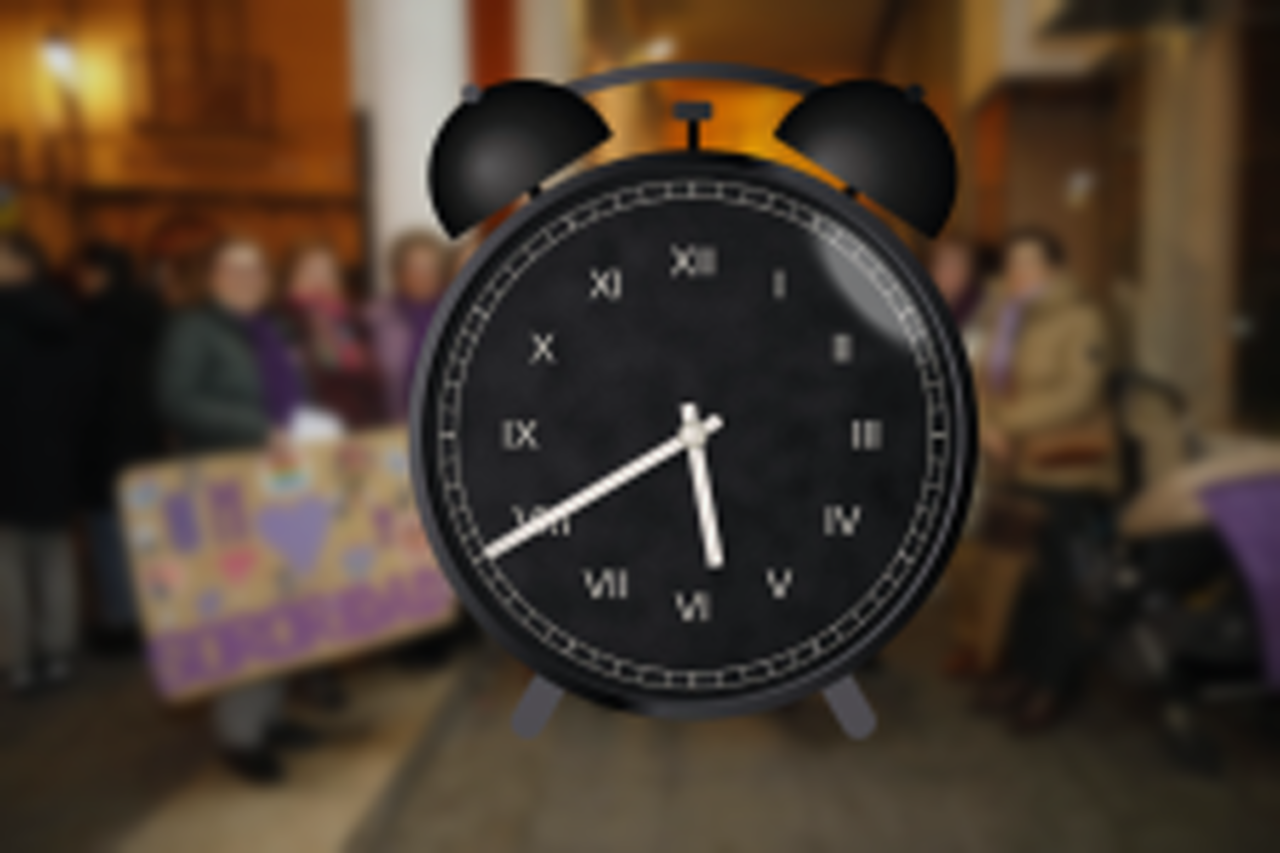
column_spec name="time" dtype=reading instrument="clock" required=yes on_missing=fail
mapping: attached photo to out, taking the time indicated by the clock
5:40
